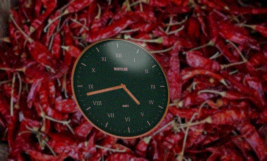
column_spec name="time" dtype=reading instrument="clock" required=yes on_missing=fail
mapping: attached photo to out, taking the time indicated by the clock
4:43
